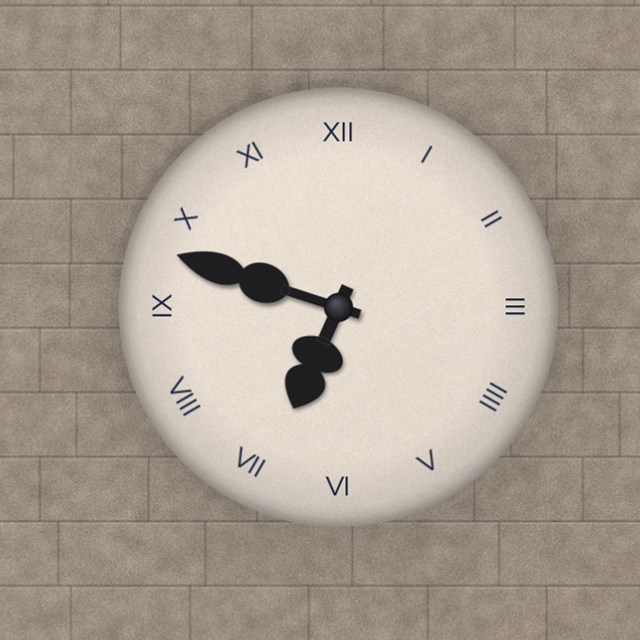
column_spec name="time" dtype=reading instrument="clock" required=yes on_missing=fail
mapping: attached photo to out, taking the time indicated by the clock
6:48
